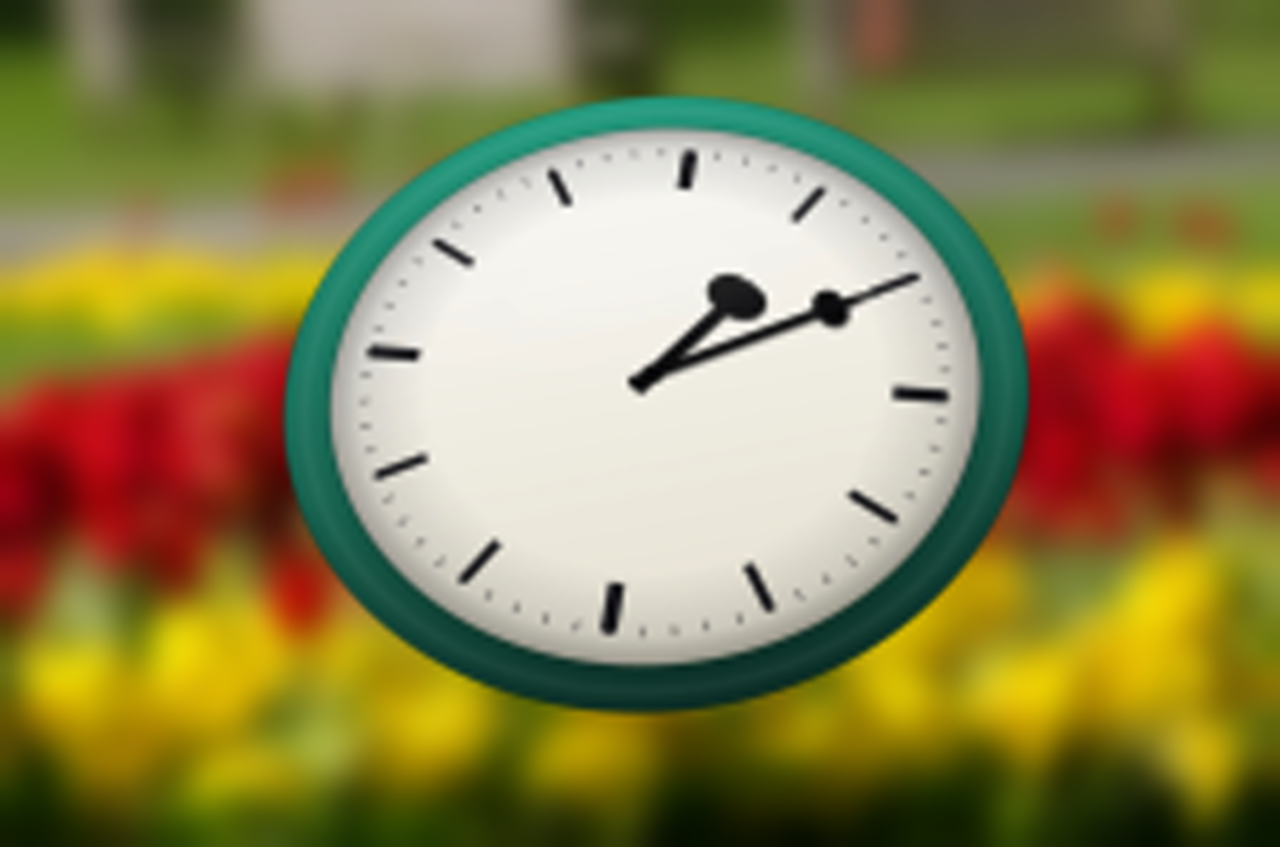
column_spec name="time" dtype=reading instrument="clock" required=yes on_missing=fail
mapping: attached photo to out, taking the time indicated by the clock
1:10
